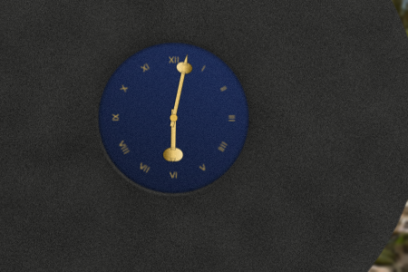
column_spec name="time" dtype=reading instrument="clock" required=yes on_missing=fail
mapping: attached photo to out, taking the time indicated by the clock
6:02
